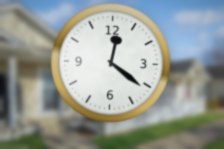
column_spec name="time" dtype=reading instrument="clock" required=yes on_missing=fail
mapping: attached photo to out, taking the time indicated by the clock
12:21
